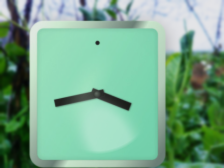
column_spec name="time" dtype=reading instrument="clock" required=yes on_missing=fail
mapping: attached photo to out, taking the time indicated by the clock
3:43
